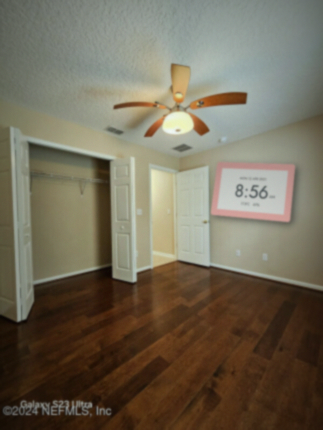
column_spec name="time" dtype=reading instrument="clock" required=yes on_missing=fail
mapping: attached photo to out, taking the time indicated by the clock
8:56
